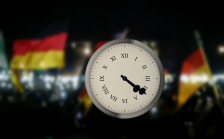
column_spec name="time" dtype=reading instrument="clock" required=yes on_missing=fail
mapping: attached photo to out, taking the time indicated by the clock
4:21
